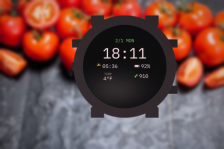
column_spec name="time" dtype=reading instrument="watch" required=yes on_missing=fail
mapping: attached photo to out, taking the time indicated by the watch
18:11
